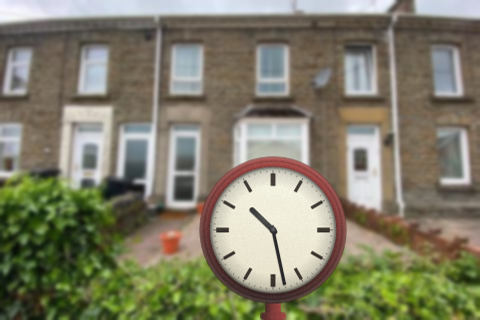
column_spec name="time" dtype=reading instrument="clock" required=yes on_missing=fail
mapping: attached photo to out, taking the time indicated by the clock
10:28
